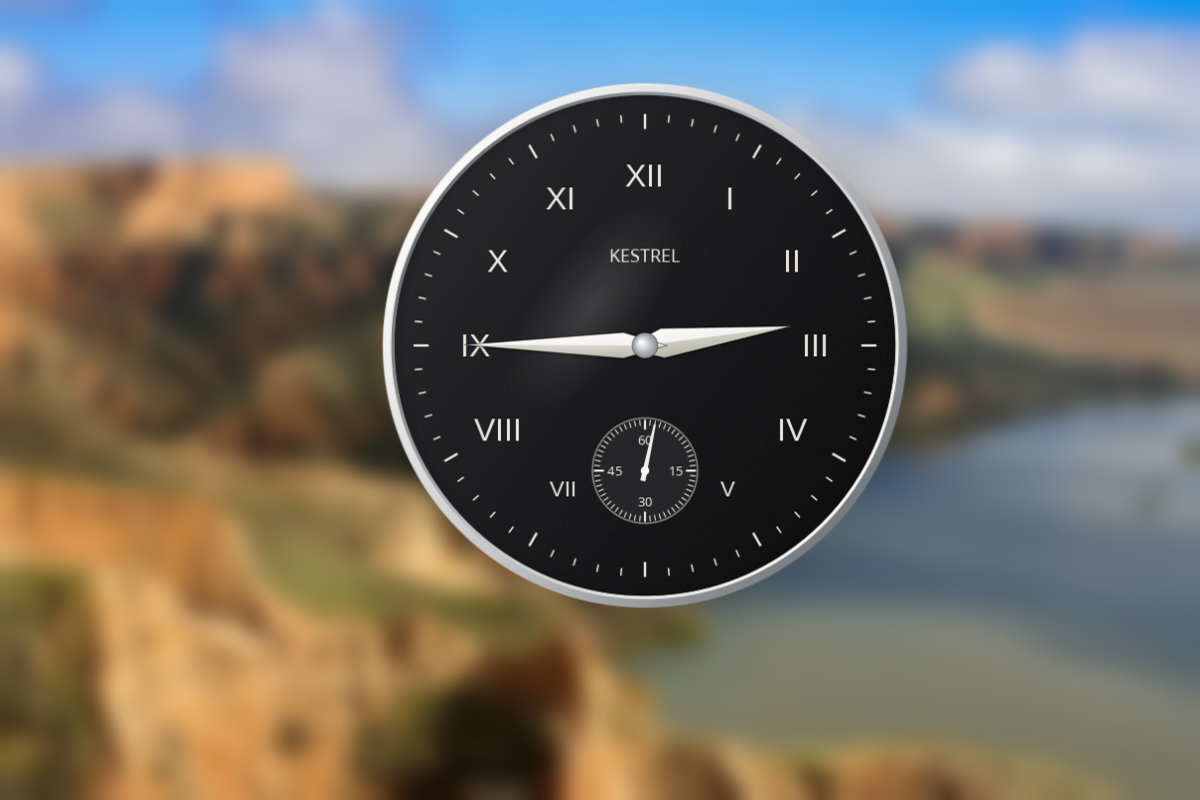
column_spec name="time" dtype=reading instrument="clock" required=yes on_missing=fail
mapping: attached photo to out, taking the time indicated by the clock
2:45:02
